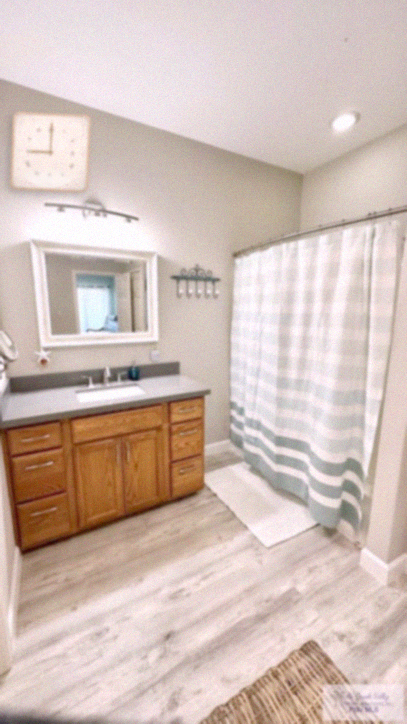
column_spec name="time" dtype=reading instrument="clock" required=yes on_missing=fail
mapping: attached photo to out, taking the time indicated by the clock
9:00
